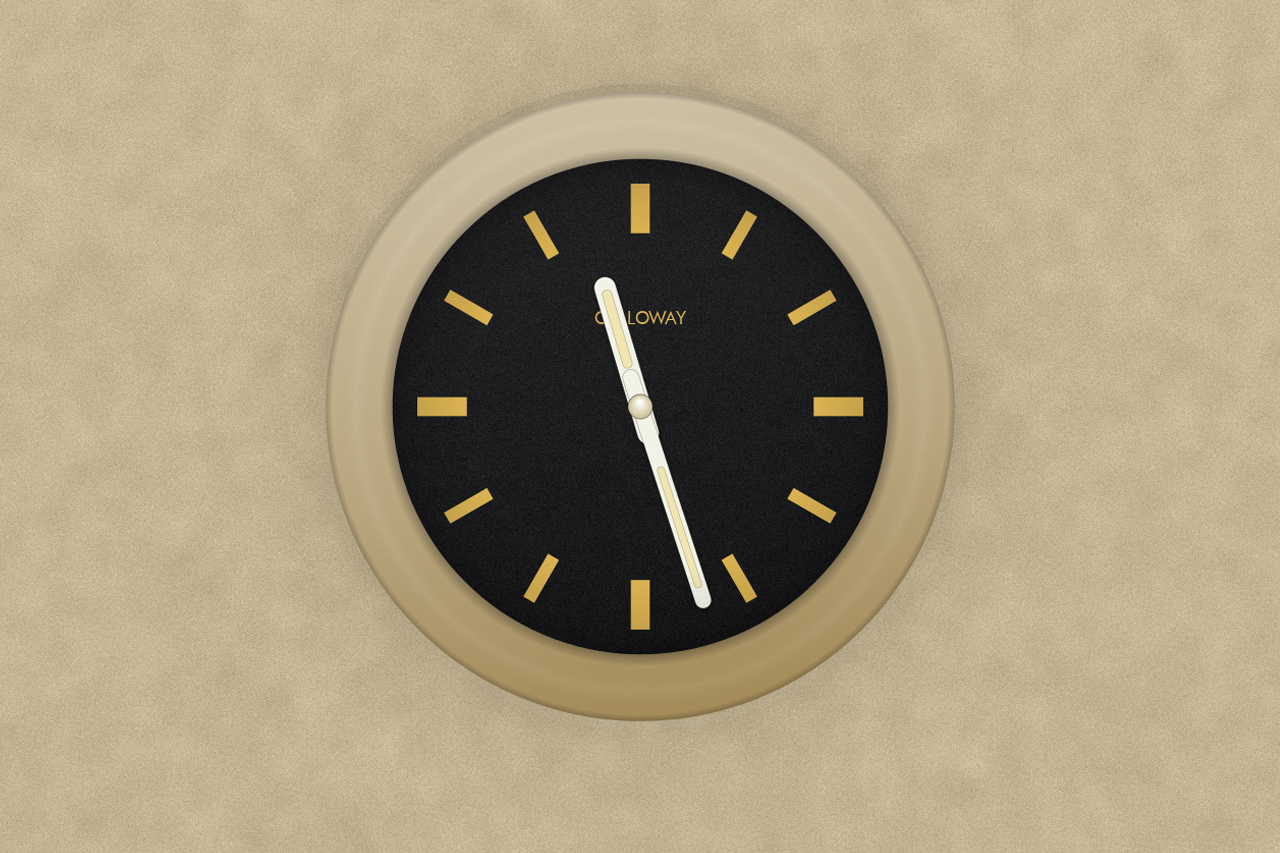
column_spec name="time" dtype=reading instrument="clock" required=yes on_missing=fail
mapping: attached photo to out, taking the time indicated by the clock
11:27
